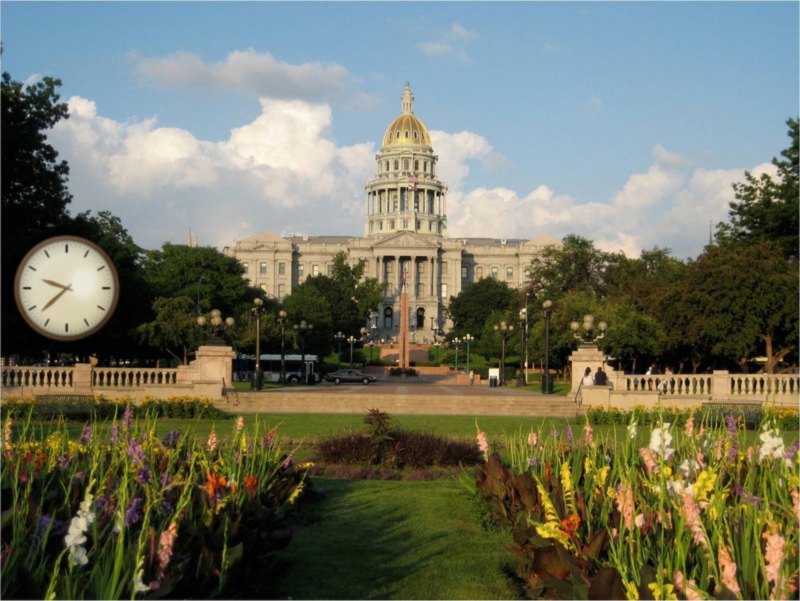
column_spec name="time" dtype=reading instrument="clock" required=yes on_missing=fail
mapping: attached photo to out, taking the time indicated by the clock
9:38
